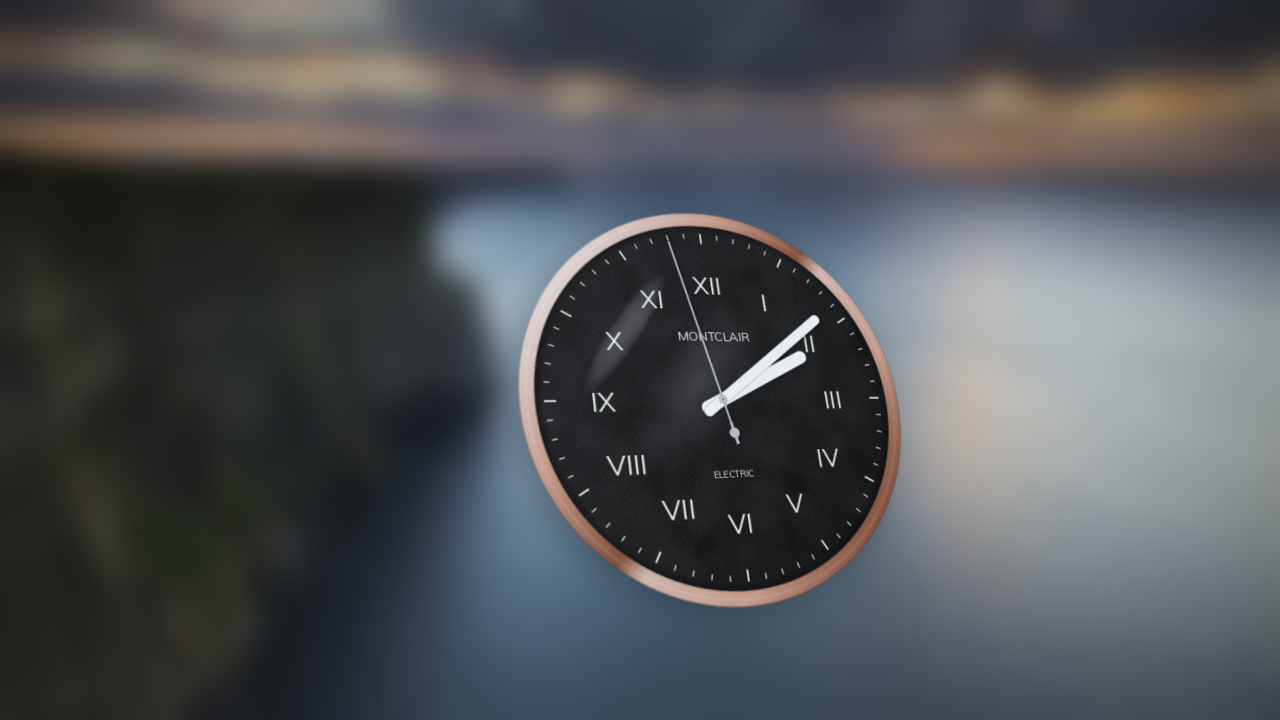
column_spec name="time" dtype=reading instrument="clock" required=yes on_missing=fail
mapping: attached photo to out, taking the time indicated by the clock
2:08:58
